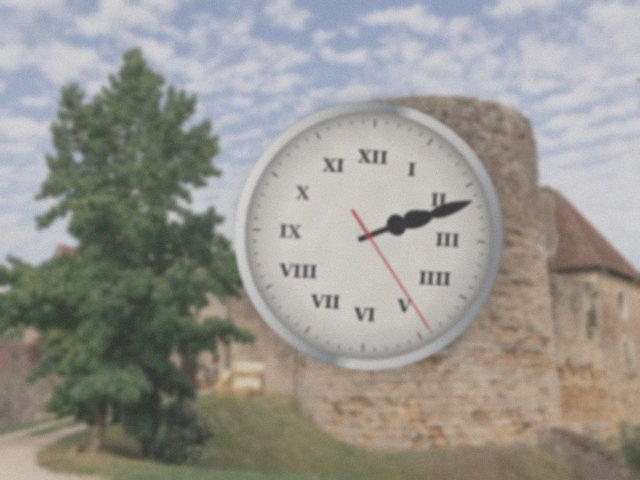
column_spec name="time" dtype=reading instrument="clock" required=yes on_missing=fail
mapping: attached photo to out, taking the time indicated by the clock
2:11:24
